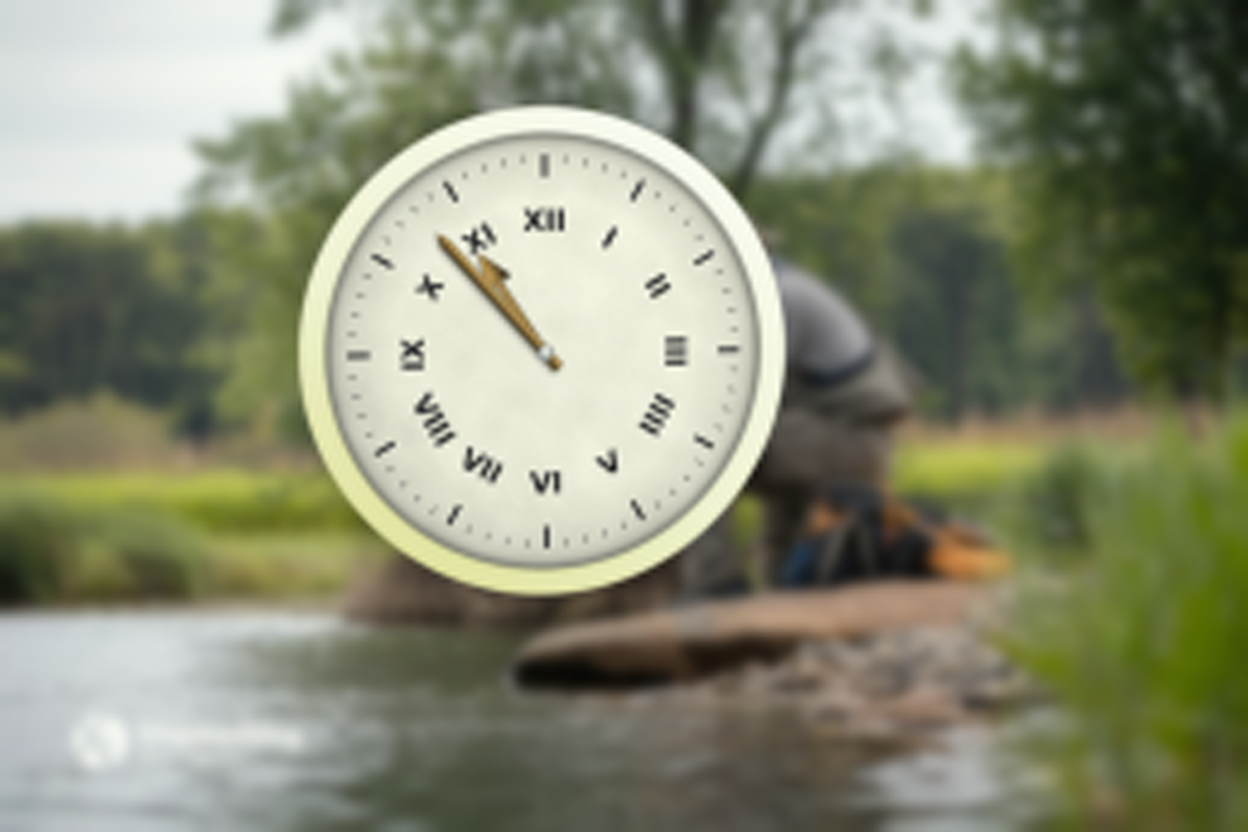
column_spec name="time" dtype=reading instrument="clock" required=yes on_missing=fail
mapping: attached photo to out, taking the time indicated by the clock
10:53
